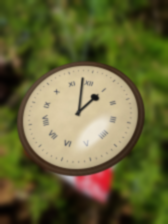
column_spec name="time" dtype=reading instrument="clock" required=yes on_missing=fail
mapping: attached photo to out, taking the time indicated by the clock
12:58
